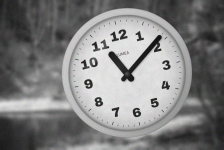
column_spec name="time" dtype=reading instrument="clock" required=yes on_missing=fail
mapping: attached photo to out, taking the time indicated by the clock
11:09
